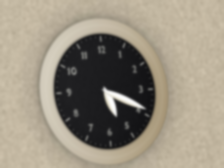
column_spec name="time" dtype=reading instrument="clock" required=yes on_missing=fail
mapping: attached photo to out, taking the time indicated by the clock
5:19
